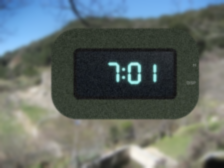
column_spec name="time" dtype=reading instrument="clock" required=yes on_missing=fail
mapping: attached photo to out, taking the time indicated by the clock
7:01
